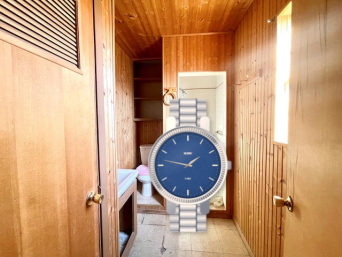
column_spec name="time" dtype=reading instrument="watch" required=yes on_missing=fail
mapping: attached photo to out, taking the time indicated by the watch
1:47
